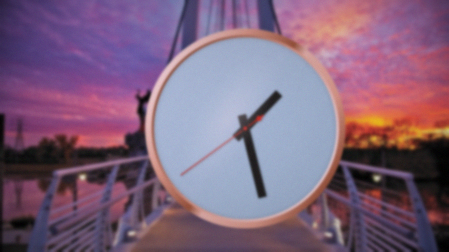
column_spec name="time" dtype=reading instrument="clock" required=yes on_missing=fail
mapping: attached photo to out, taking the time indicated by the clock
1:27:39
